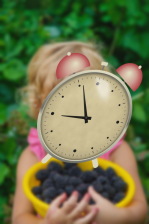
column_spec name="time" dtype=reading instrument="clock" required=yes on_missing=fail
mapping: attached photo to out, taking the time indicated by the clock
8:56
